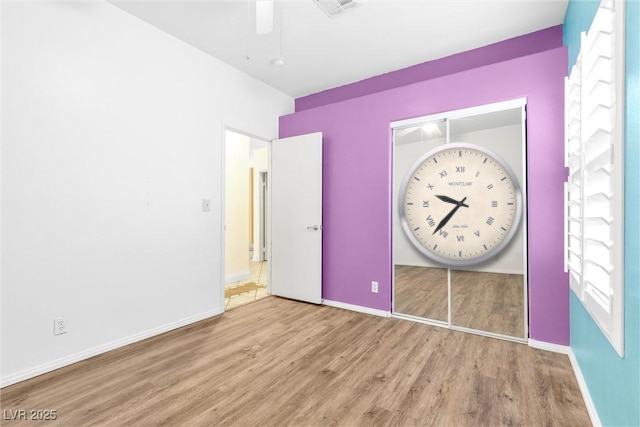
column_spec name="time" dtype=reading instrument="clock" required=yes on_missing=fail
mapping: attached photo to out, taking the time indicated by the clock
9:37
